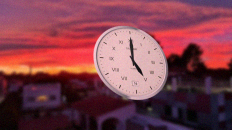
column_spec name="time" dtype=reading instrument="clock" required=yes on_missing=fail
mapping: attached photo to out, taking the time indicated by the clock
5:00
